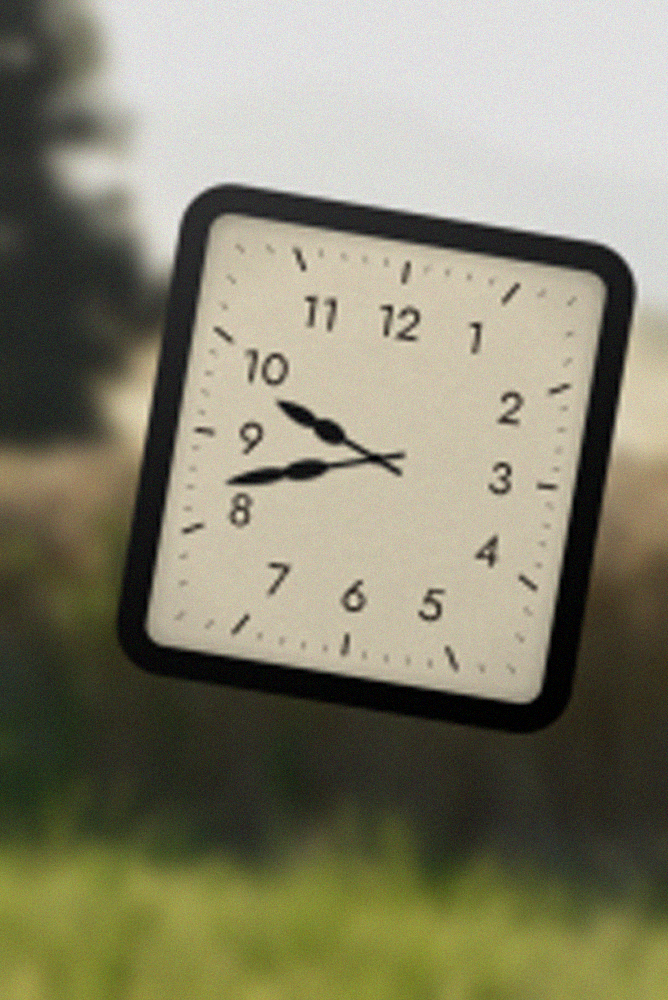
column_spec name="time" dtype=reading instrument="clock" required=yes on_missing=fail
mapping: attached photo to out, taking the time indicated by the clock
9:42
